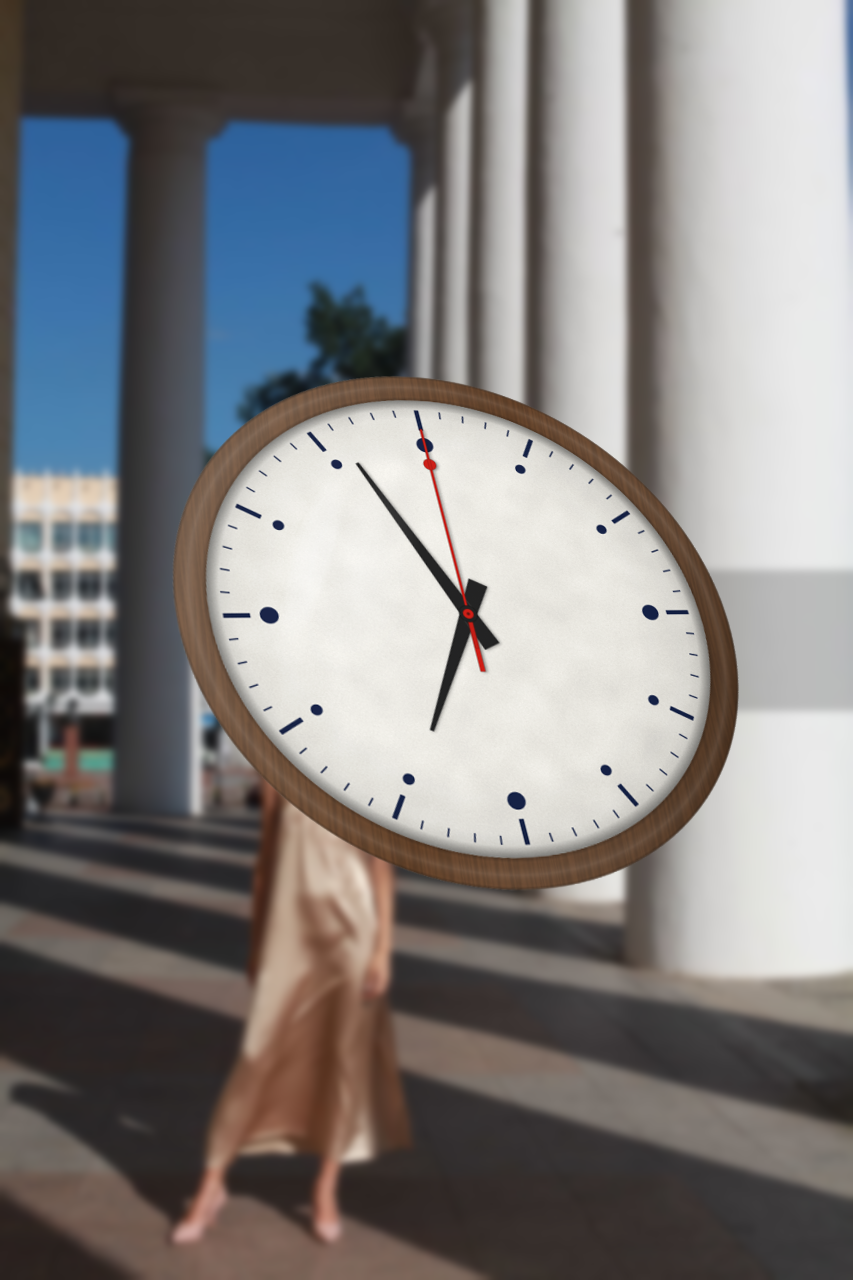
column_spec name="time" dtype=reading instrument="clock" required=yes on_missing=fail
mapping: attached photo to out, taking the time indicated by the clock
6:56:00
